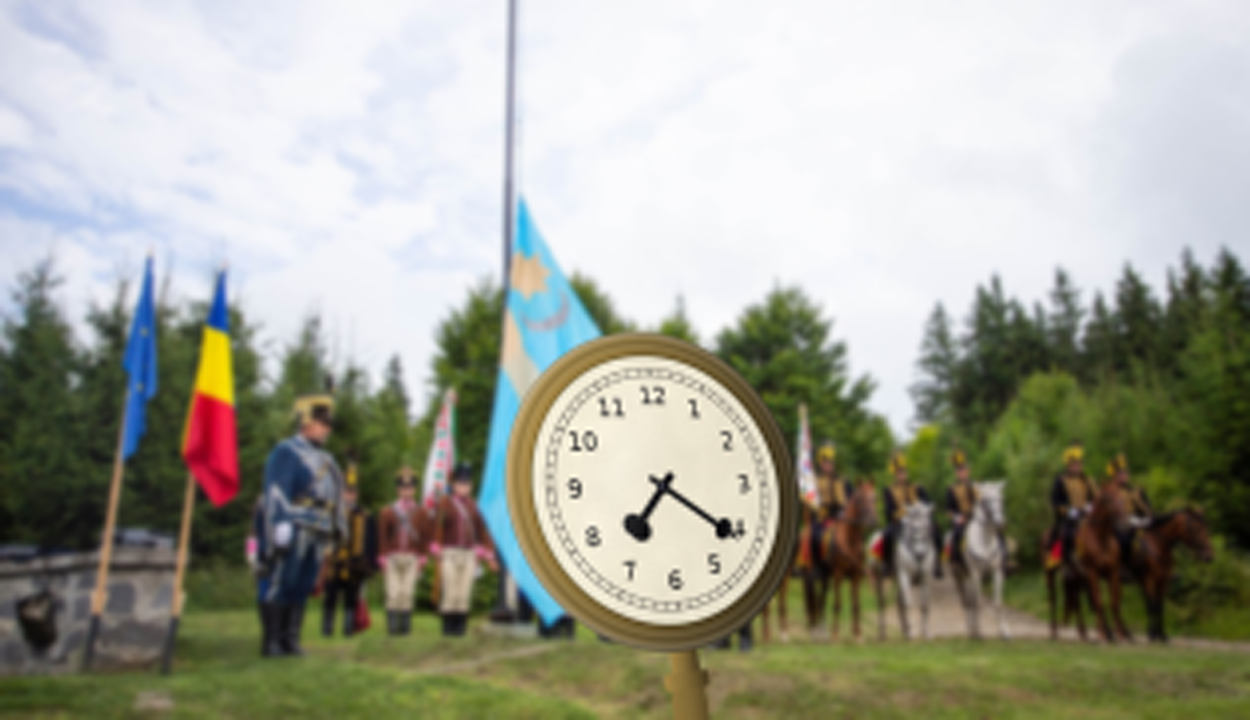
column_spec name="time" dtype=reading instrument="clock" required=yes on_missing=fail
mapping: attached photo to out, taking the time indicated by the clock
7:21
